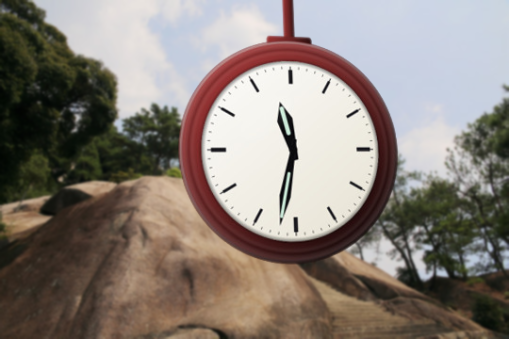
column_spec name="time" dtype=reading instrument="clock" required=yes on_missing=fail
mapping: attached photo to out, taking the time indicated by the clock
11:32
